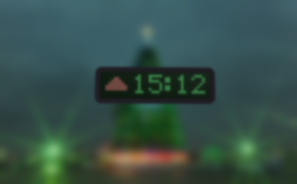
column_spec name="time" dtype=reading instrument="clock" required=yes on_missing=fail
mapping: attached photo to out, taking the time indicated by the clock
15:12
